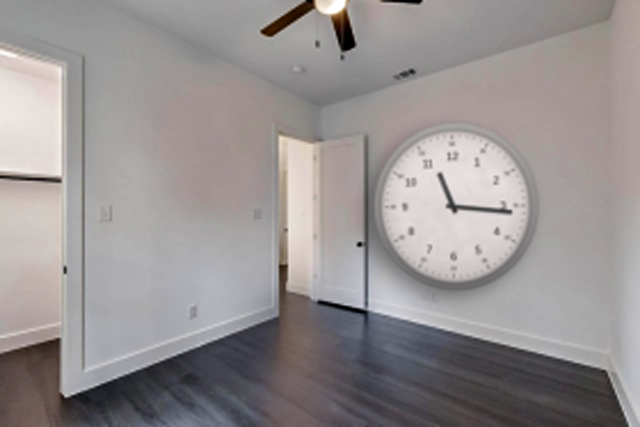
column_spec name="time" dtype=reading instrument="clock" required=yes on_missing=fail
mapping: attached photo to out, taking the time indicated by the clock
11:16
